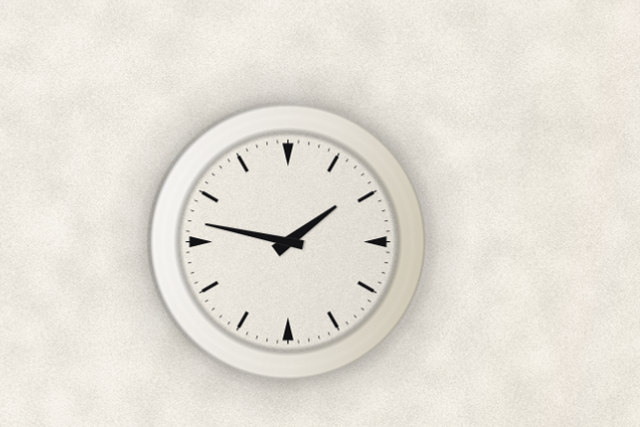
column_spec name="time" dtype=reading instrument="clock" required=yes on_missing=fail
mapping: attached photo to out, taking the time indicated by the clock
1:47
